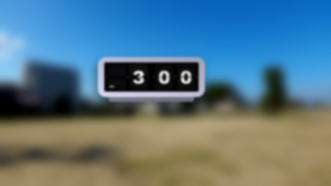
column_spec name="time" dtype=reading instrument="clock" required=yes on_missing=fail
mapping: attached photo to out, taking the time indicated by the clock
3:00
